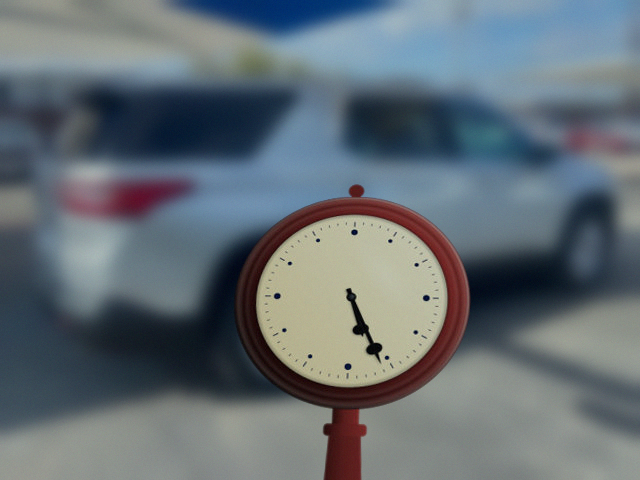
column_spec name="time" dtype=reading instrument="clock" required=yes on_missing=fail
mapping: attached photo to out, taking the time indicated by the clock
5:26
